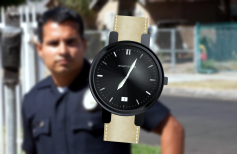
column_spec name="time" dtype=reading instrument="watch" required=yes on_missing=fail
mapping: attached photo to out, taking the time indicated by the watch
7:04
